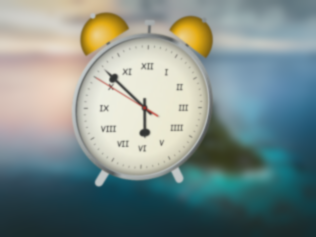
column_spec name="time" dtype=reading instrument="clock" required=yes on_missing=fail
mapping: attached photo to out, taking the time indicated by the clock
5:51:50
